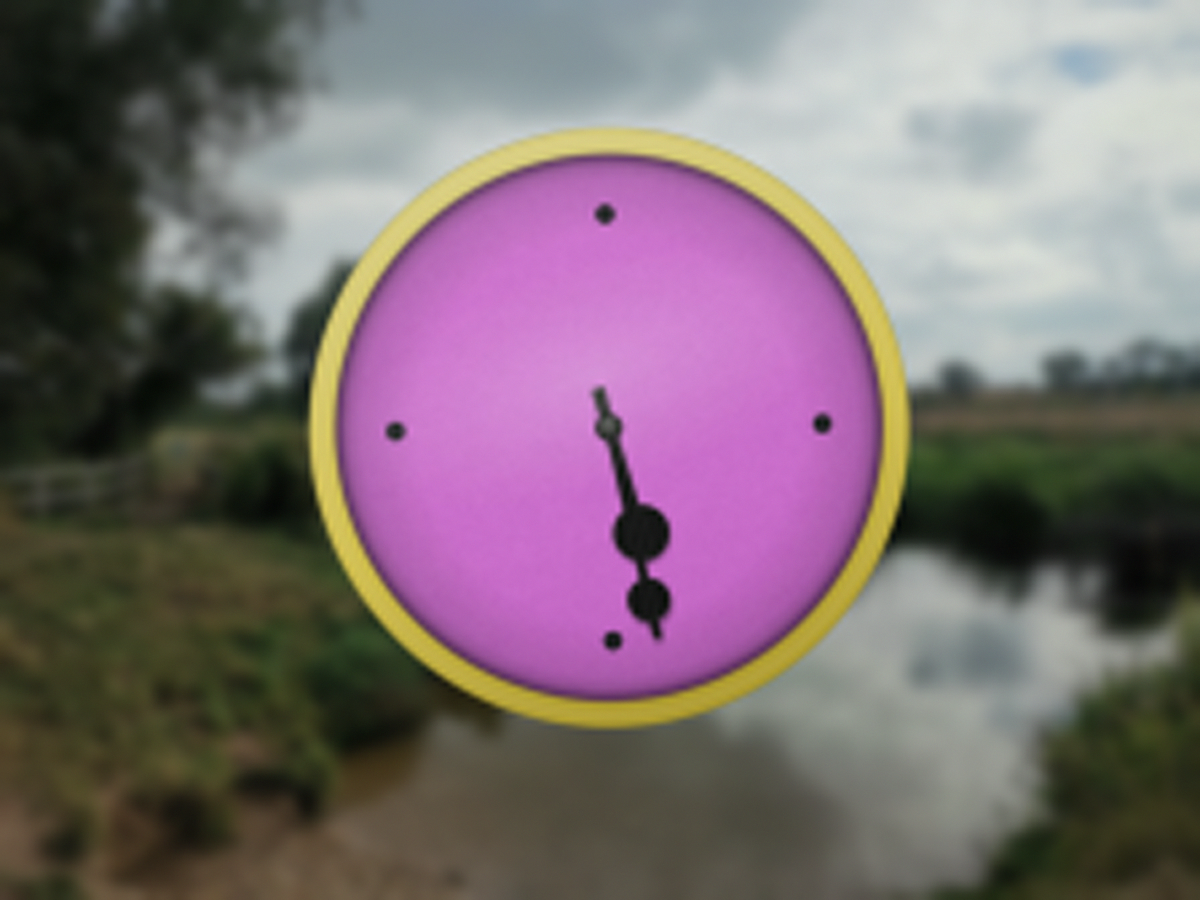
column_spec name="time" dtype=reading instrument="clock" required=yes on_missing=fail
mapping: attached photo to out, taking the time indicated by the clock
5:28
